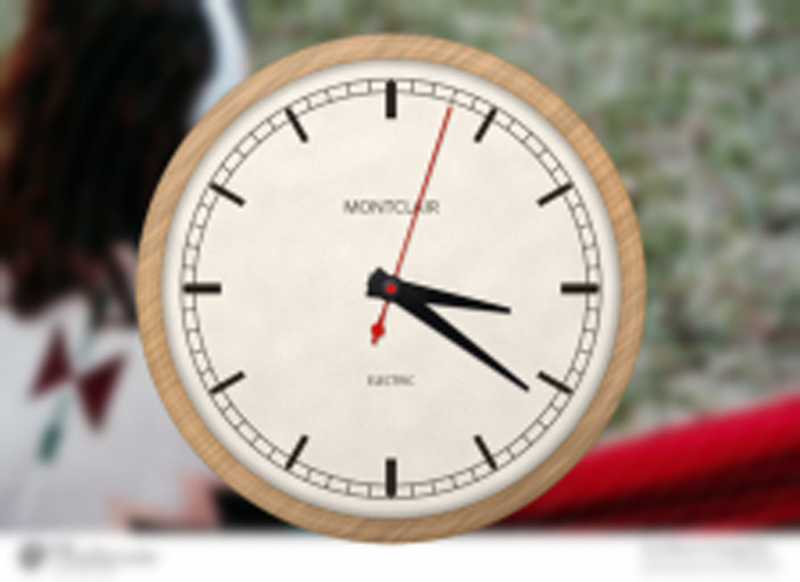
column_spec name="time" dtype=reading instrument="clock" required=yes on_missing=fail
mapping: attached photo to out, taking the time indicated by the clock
3:21:03
